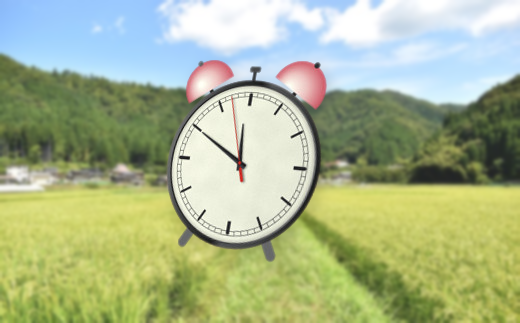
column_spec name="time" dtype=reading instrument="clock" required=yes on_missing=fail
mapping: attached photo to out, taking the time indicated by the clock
11:49:57
